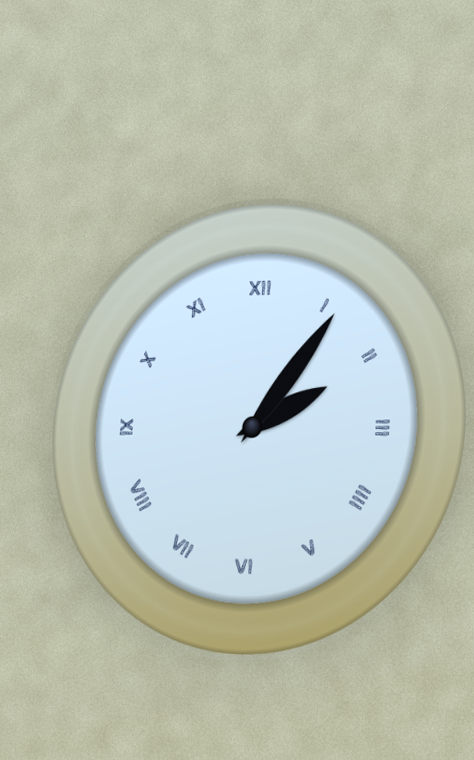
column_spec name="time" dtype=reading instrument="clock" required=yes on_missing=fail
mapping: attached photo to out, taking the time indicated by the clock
2:06
